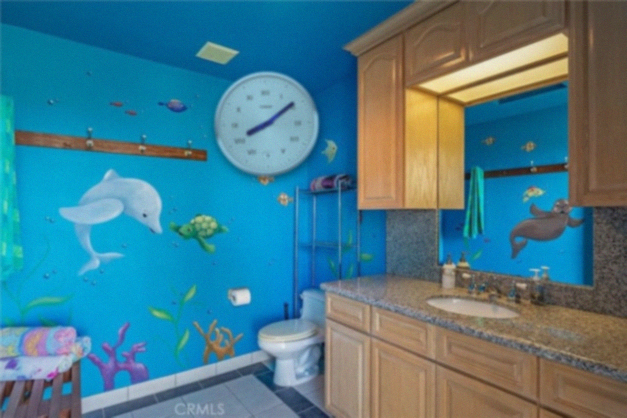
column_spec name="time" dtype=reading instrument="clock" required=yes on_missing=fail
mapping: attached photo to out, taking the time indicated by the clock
8:09
